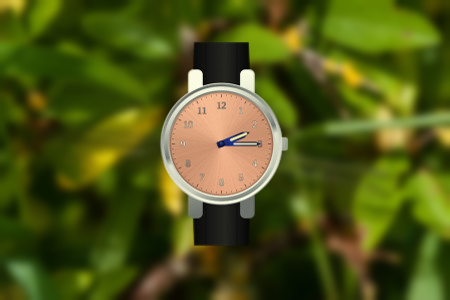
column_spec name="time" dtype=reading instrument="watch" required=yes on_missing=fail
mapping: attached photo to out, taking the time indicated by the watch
2:15
